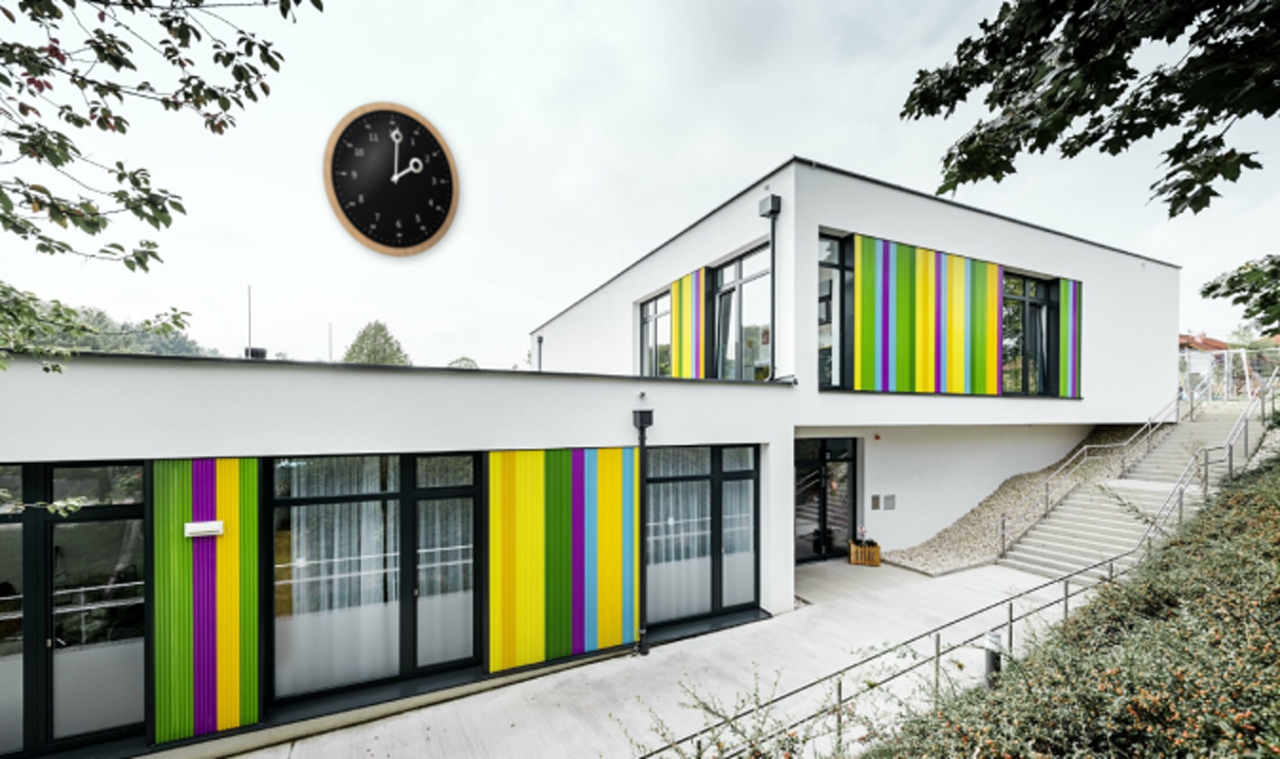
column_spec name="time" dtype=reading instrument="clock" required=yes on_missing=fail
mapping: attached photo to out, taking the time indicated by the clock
2:01
